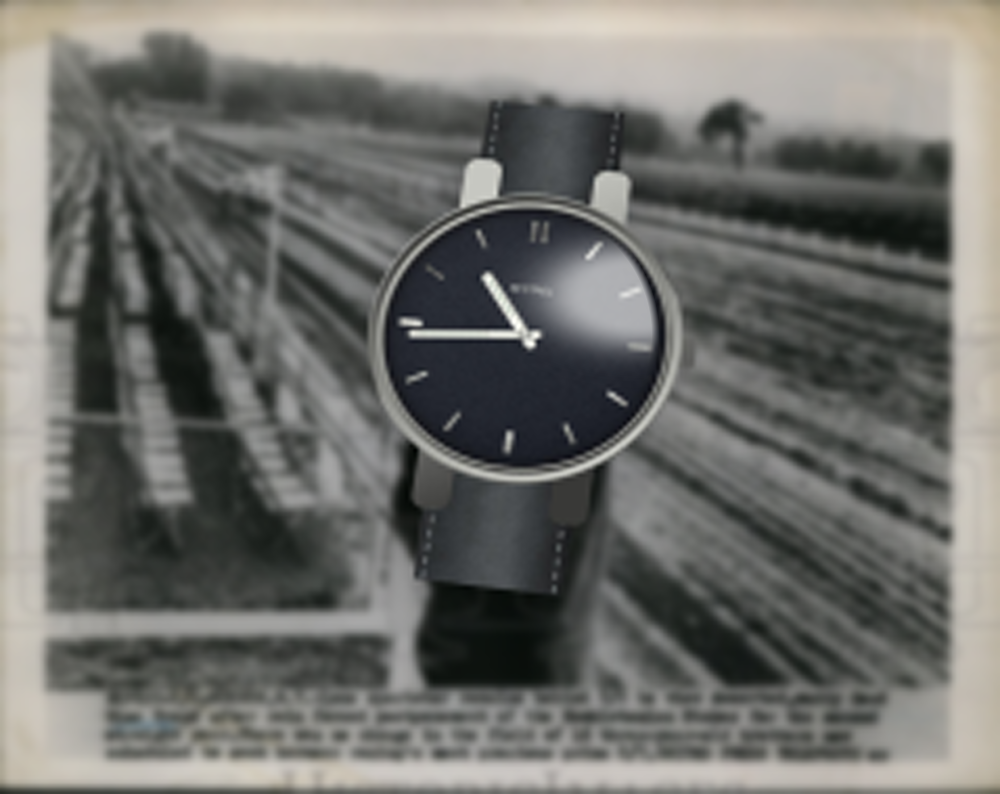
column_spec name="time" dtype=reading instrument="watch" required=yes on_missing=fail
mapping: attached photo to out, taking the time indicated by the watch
10:44
